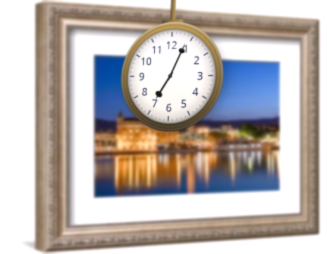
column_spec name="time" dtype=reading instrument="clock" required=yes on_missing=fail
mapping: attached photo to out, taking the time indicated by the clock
7:04
